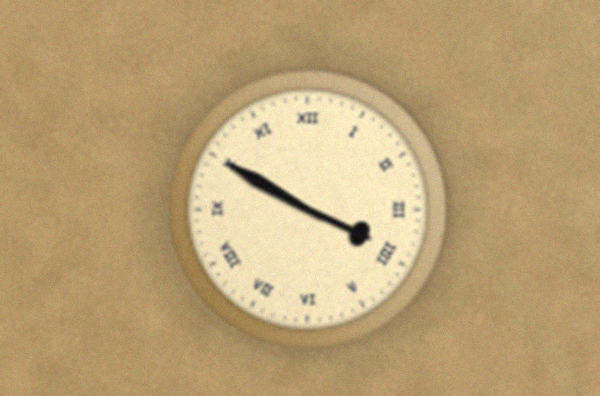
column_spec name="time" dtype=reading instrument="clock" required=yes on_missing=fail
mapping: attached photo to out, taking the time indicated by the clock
3:50
